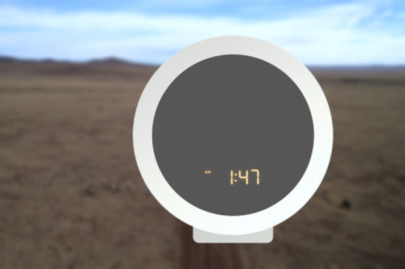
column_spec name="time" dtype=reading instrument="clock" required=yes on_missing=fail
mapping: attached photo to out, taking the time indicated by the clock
1:47
